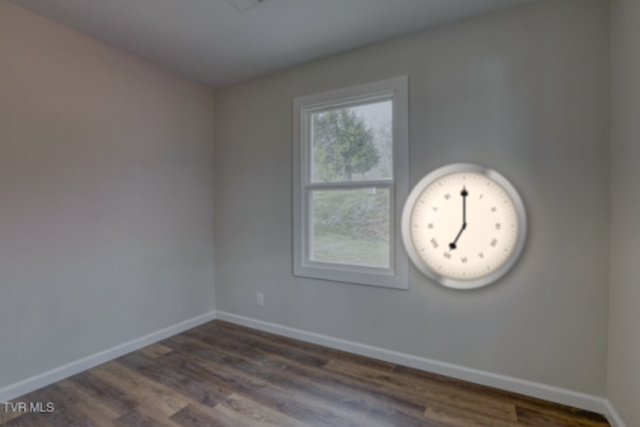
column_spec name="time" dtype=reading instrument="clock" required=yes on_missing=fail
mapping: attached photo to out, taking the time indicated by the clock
7:00
